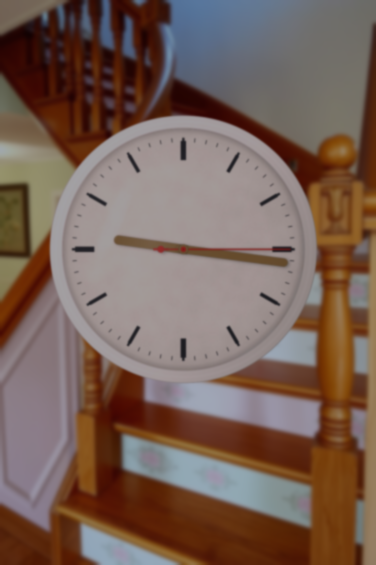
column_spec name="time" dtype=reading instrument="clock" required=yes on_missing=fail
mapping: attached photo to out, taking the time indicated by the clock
9:16:15
